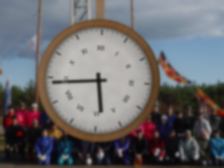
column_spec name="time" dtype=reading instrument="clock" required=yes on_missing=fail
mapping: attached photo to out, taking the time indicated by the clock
5:44
